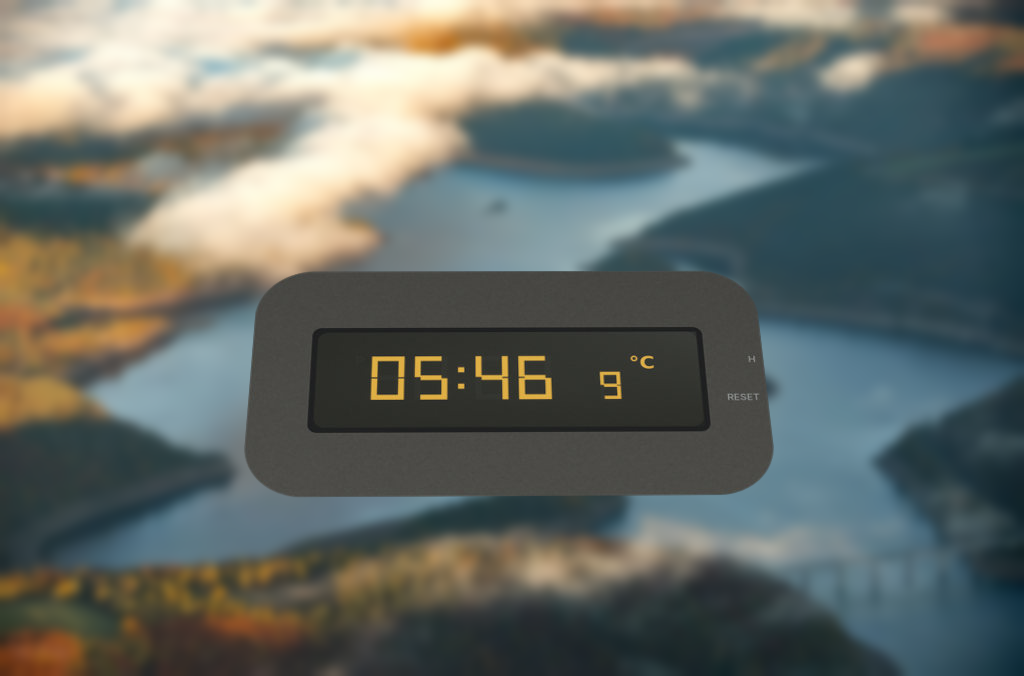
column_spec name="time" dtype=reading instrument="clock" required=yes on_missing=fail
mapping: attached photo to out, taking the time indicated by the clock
5:46
